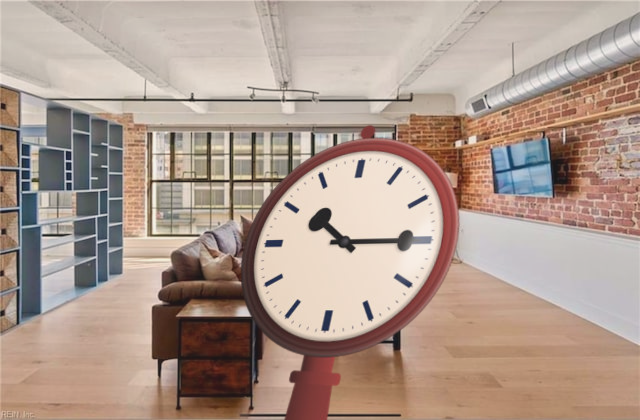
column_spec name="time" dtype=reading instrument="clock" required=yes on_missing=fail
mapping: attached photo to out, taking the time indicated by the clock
10:15
